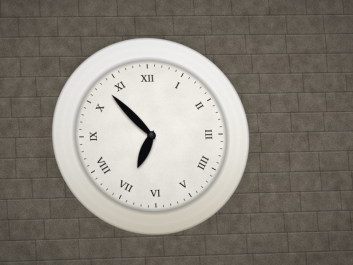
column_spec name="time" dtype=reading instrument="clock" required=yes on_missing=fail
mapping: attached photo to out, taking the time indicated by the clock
6:53
